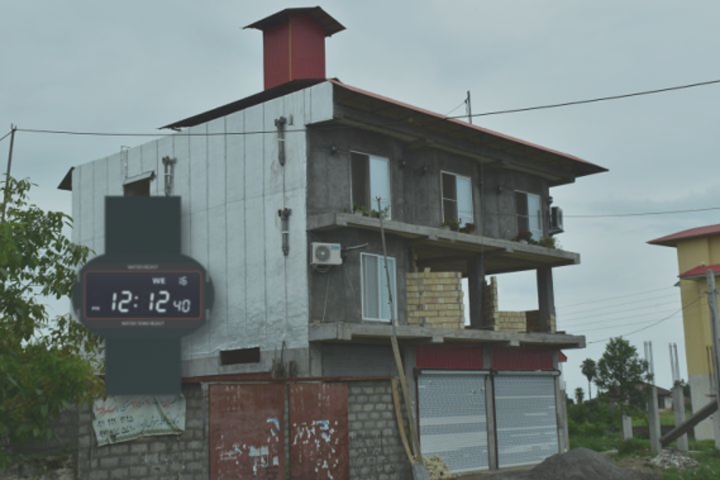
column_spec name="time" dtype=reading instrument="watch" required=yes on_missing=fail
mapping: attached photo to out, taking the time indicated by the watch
12:12:40
